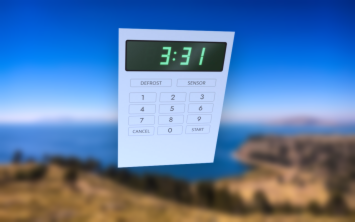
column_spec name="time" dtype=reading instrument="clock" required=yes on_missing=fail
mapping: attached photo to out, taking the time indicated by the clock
3:31
